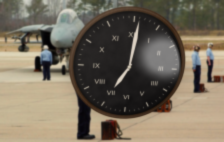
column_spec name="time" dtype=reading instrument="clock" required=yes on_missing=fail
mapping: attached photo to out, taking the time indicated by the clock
7:01
